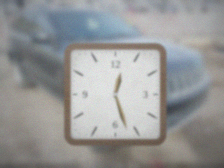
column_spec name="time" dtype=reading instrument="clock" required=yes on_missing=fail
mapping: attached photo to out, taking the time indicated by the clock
12:27
